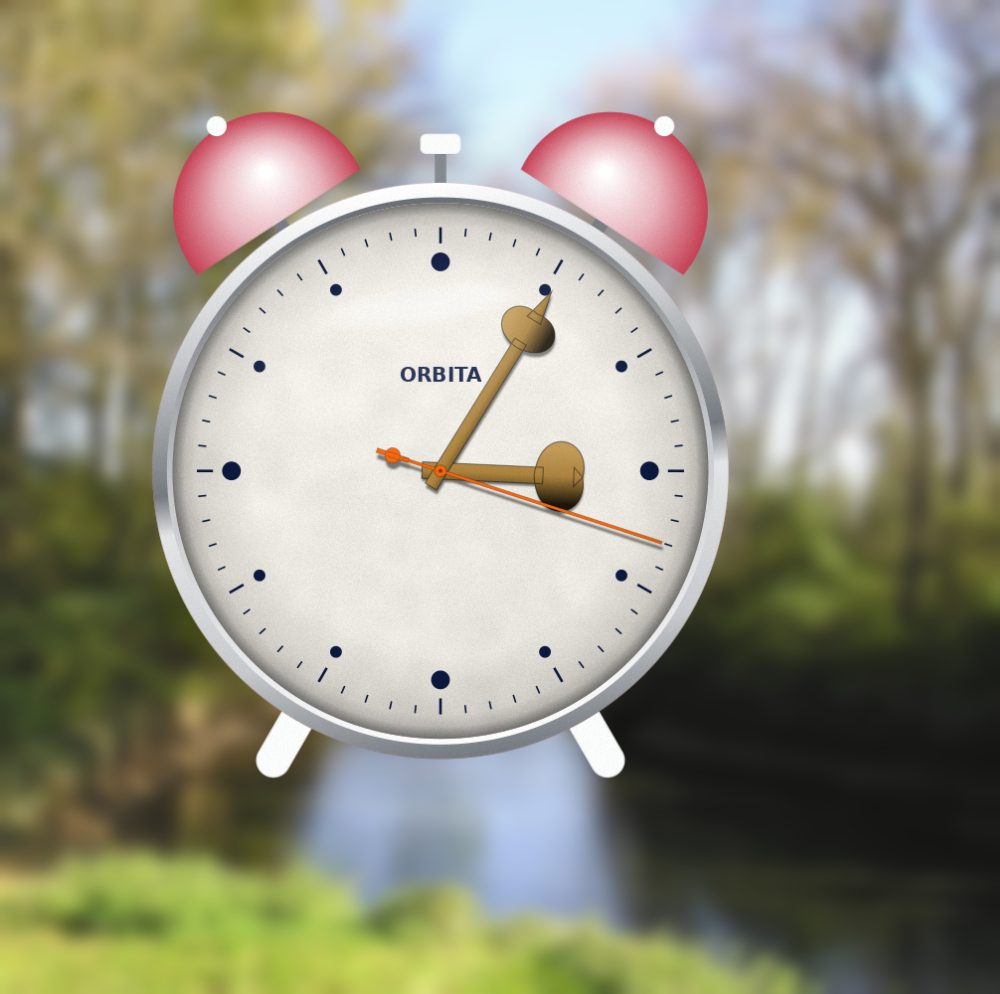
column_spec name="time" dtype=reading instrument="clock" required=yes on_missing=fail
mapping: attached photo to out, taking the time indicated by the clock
3:05:18
